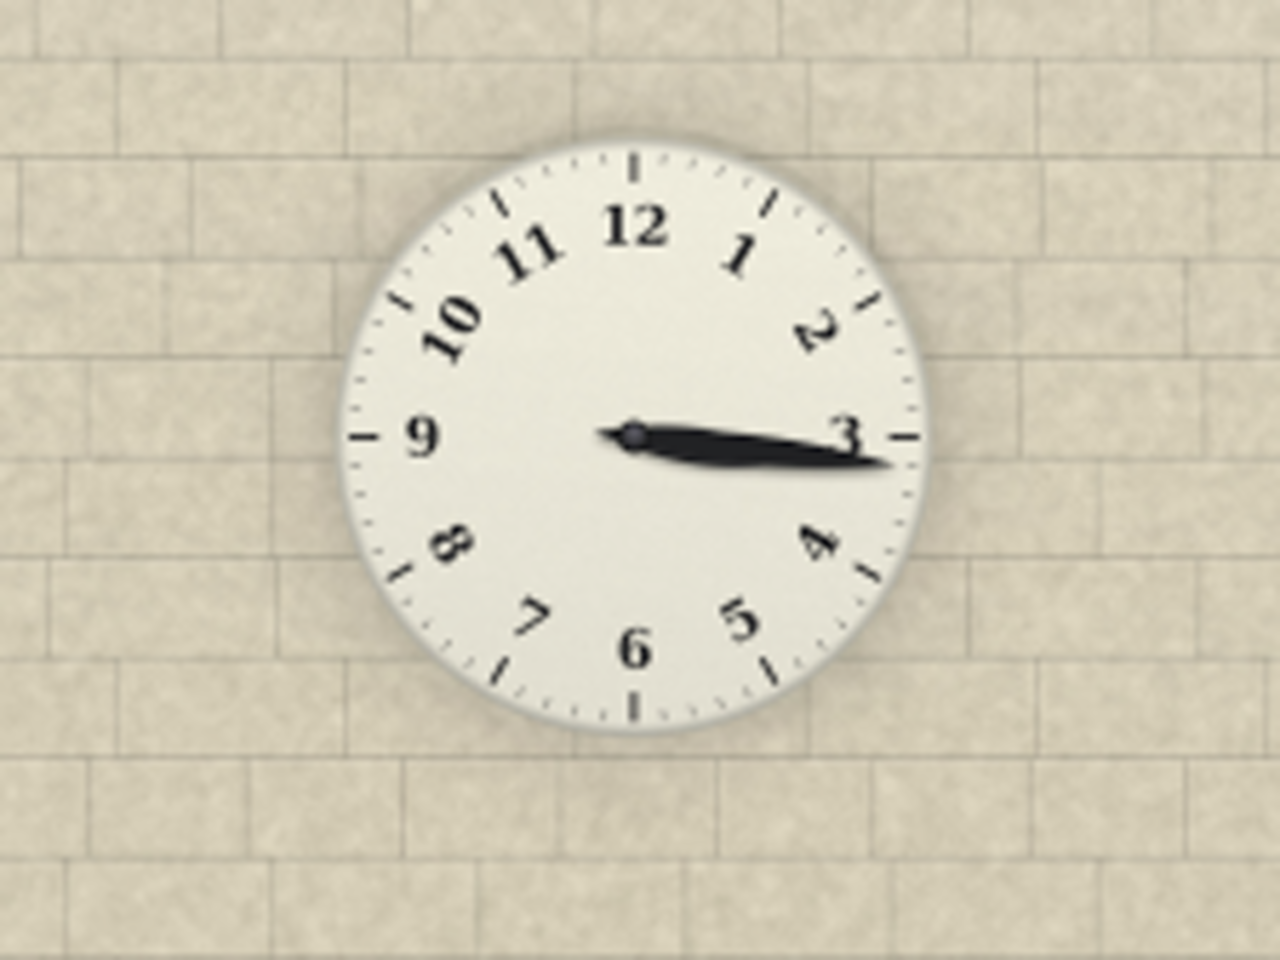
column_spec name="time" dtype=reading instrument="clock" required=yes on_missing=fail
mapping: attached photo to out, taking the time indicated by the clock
3:16
